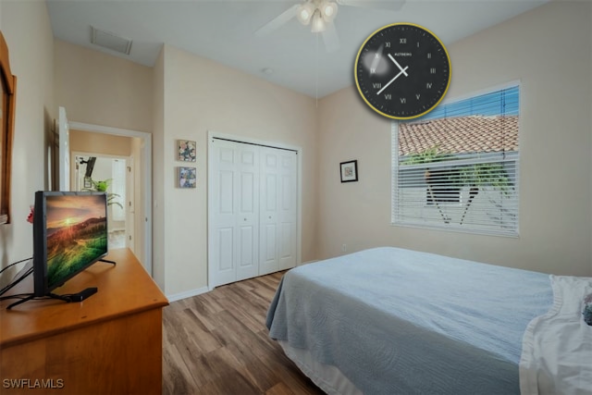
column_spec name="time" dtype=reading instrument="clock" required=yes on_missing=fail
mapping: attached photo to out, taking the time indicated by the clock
10:38
